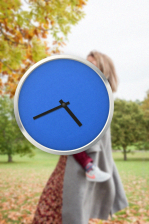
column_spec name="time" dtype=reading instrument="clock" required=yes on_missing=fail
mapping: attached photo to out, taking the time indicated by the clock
4:41
